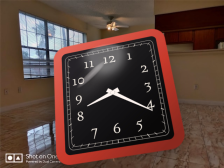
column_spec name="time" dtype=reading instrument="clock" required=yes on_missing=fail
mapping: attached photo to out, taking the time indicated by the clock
8:21
